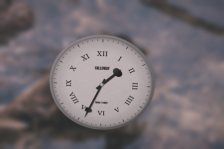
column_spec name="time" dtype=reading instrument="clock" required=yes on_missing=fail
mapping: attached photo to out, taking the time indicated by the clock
1:34
